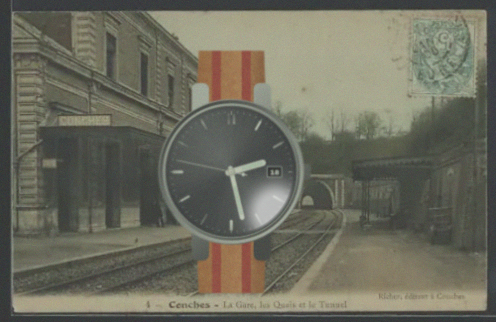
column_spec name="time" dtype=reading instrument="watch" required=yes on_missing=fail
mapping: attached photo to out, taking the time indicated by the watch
2:27:47
